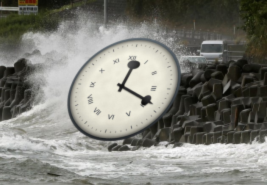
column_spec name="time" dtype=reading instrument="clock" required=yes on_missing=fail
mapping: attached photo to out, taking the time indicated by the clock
12:19
